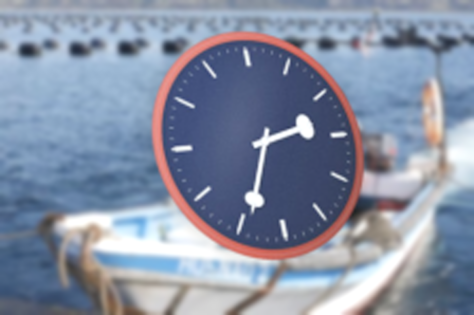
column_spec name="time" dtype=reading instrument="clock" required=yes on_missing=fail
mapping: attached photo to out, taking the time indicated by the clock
2:34
